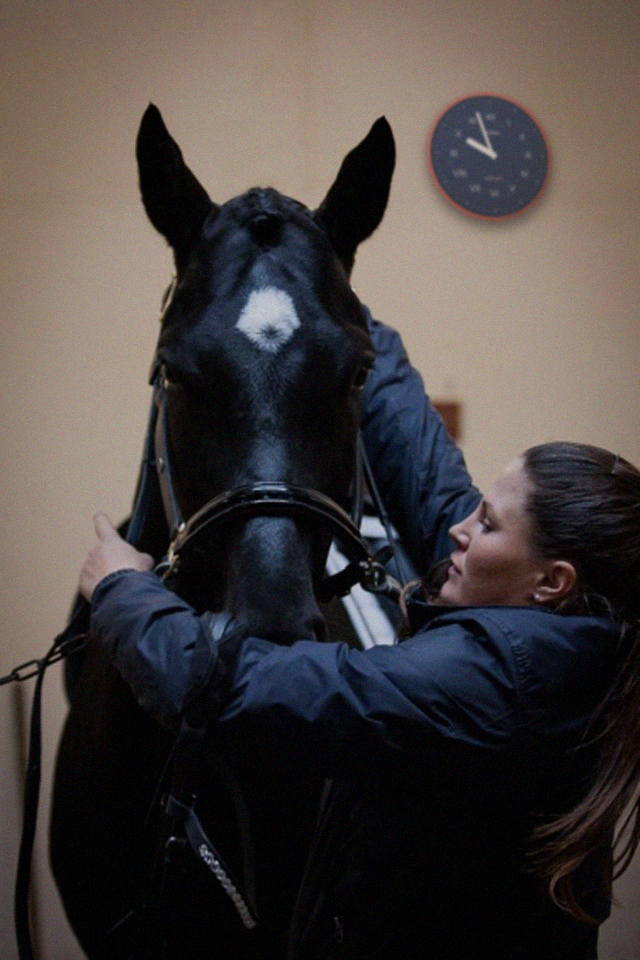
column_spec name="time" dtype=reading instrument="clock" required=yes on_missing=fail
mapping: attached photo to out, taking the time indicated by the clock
9:57
